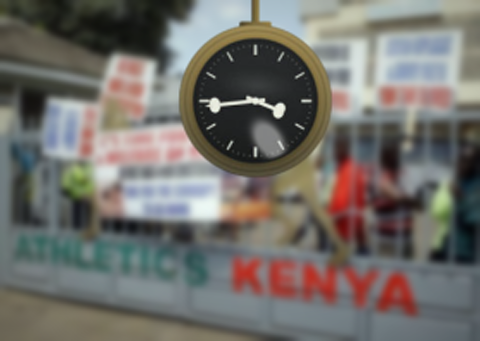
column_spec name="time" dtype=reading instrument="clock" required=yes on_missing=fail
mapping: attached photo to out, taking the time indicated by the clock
3:44
